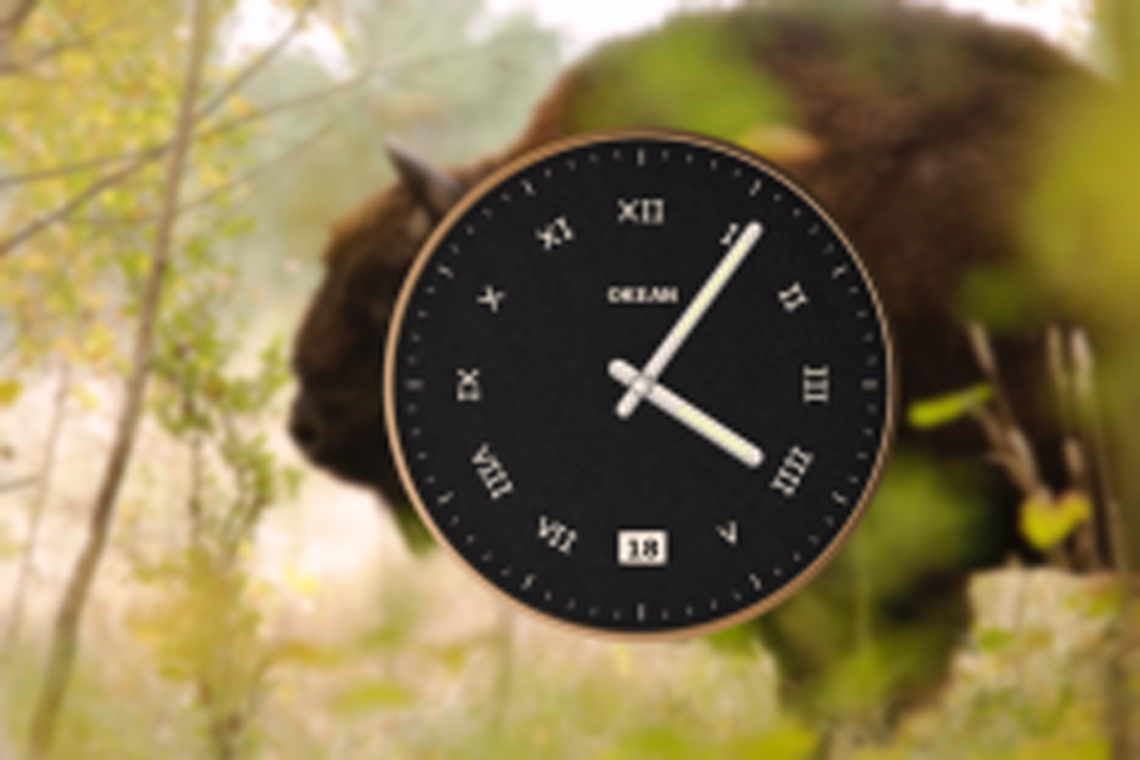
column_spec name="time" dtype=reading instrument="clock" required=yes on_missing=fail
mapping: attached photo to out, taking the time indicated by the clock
4:06
